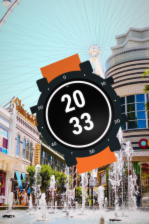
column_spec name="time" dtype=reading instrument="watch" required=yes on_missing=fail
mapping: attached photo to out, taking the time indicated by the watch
20:33
